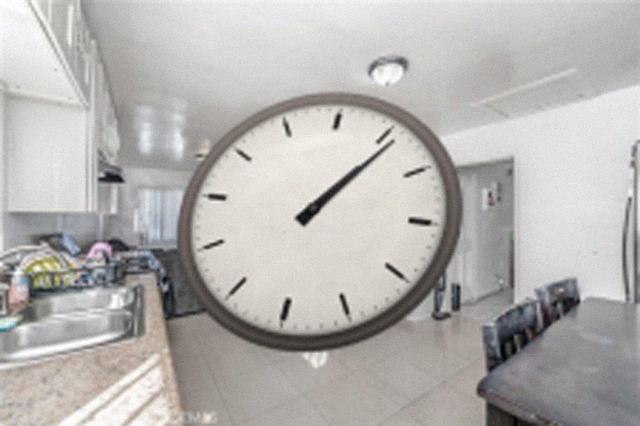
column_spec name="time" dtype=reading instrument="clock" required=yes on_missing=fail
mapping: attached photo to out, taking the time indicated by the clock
1:06
